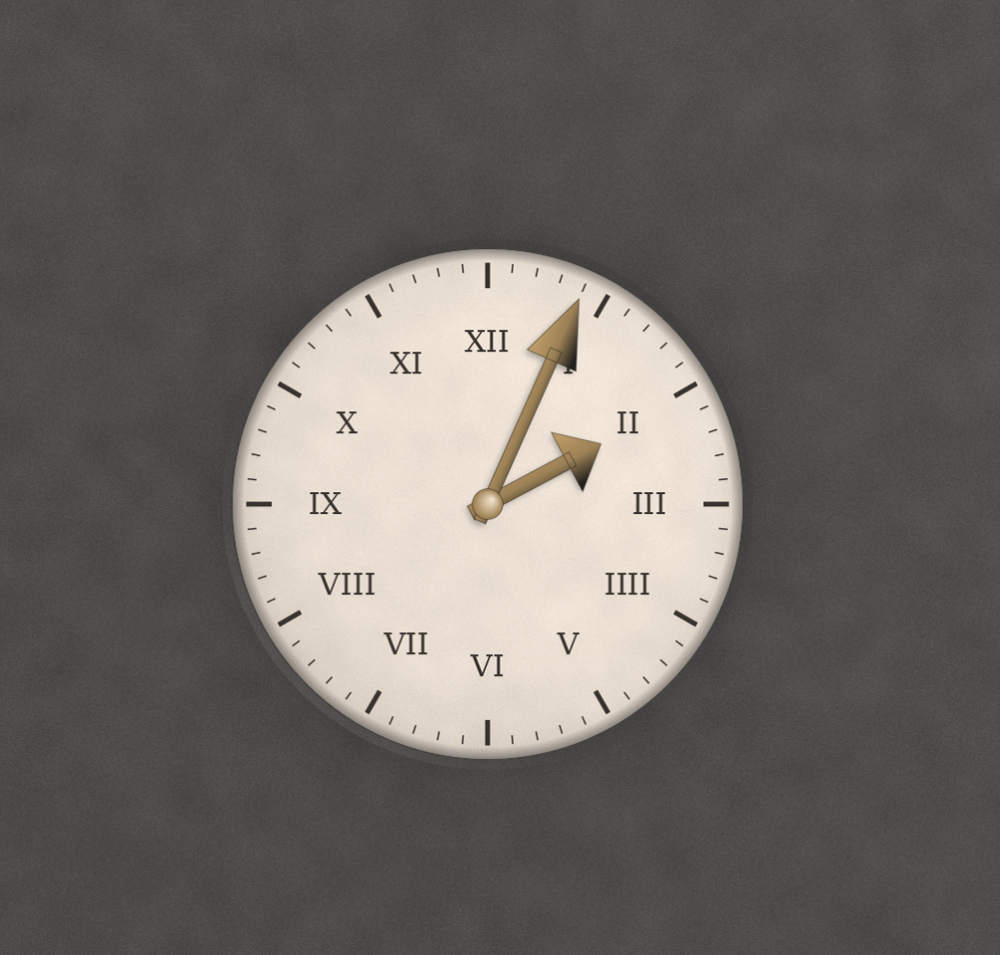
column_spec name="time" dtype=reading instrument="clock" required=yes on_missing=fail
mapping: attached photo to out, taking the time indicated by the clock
2:04
